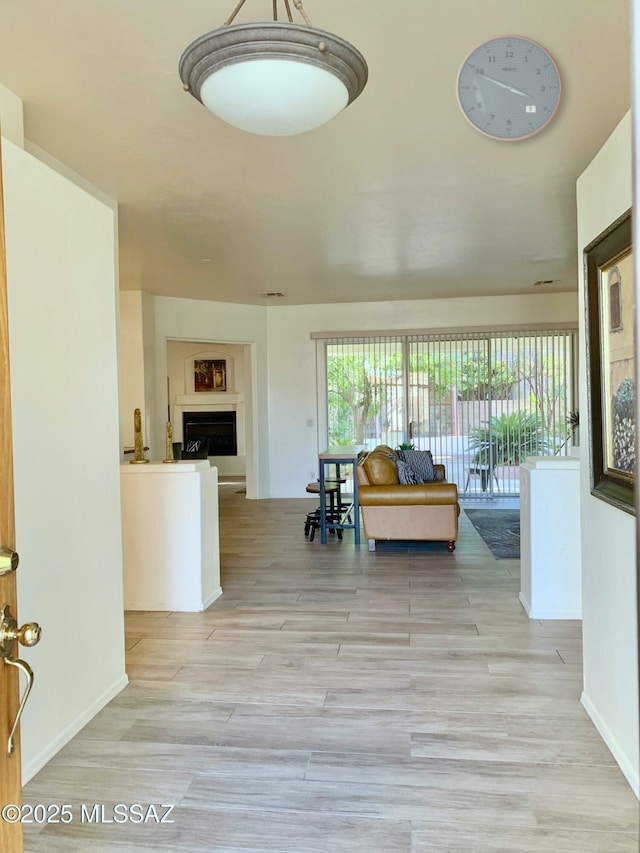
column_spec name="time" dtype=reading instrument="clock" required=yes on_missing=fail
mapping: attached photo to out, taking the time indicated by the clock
3:49
